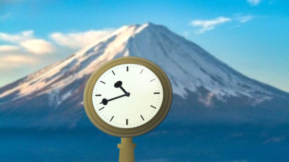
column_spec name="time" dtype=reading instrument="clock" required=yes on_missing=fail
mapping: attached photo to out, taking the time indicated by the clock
10:42
